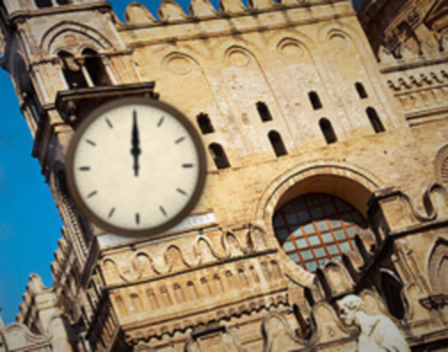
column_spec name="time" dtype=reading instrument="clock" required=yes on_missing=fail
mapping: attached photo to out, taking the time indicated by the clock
12:00
